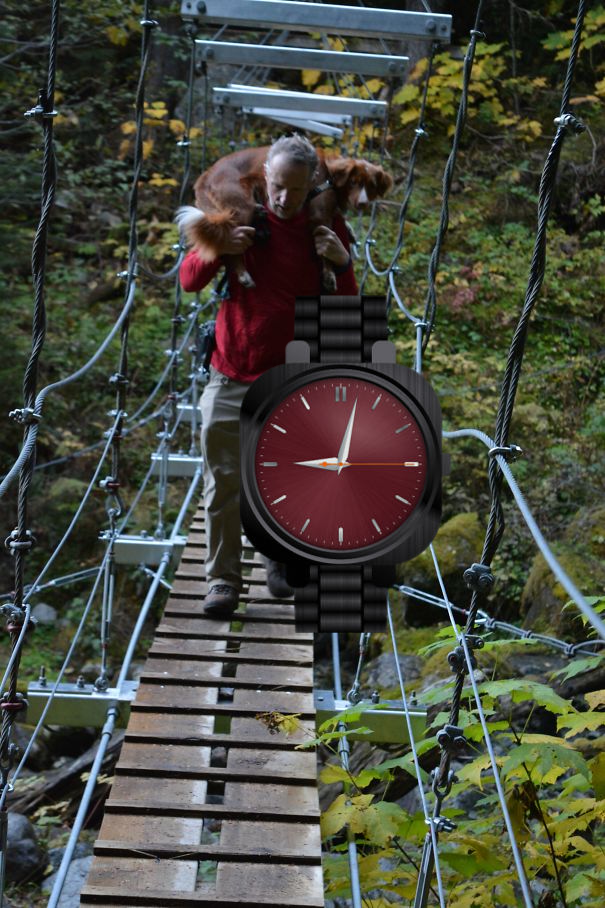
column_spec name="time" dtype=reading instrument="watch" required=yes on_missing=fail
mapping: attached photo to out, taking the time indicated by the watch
9:02:15
